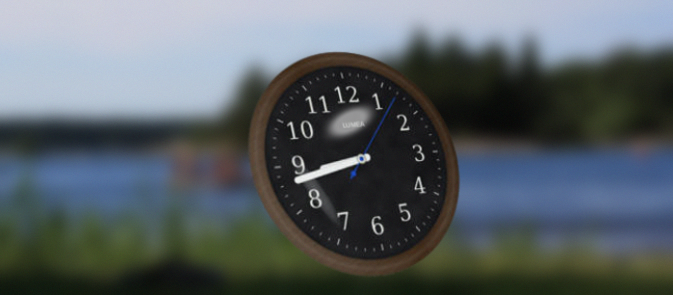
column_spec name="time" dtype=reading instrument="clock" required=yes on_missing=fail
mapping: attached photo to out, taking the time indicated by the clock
8:43:07
